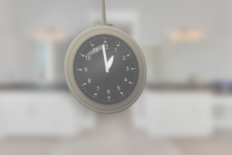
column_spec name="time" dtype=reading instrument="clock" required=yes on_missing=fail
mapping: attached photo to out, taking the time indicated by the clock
12:59
